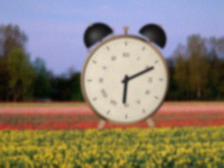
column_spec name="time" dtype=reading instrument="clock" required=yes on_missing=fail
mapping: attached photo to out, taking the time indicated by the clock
6:11
